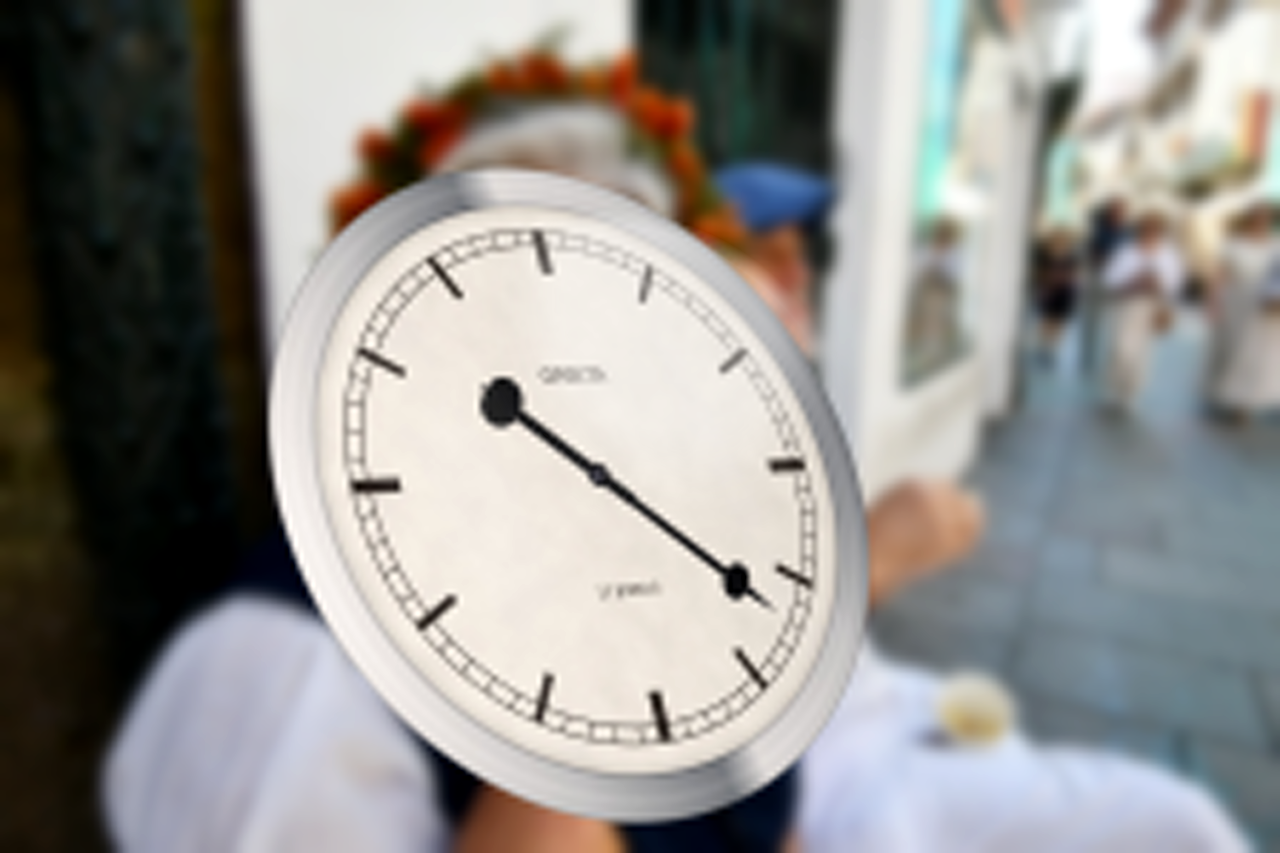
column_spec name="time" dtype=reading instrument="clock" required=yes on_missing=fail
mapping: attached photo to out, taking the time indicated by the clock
10:22
